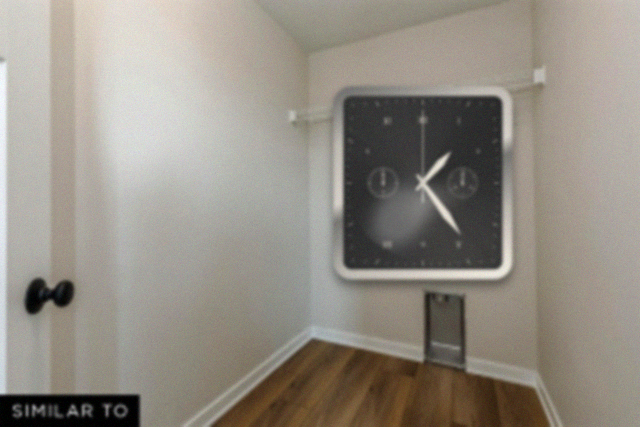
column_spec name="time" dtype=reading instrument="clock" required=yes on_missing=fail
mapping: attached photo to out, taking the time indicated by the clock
1:24
